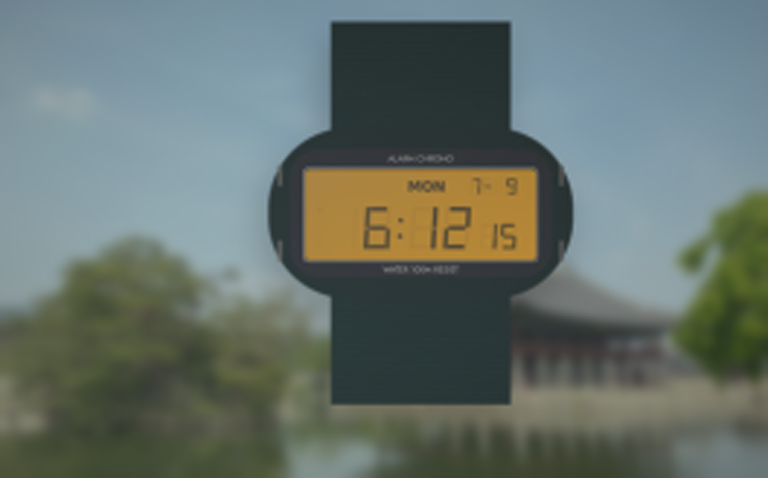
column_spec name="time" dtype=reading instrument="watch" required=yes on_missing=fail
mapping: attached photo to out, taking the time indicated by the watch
6:12:15
